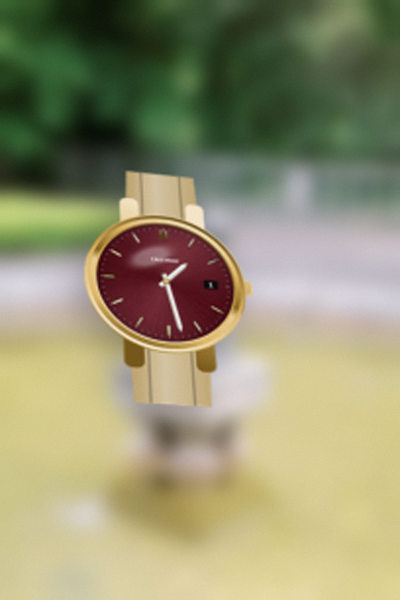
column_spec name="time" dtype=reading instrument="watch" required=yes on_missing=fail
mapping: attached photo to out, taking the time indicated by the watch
1:28
